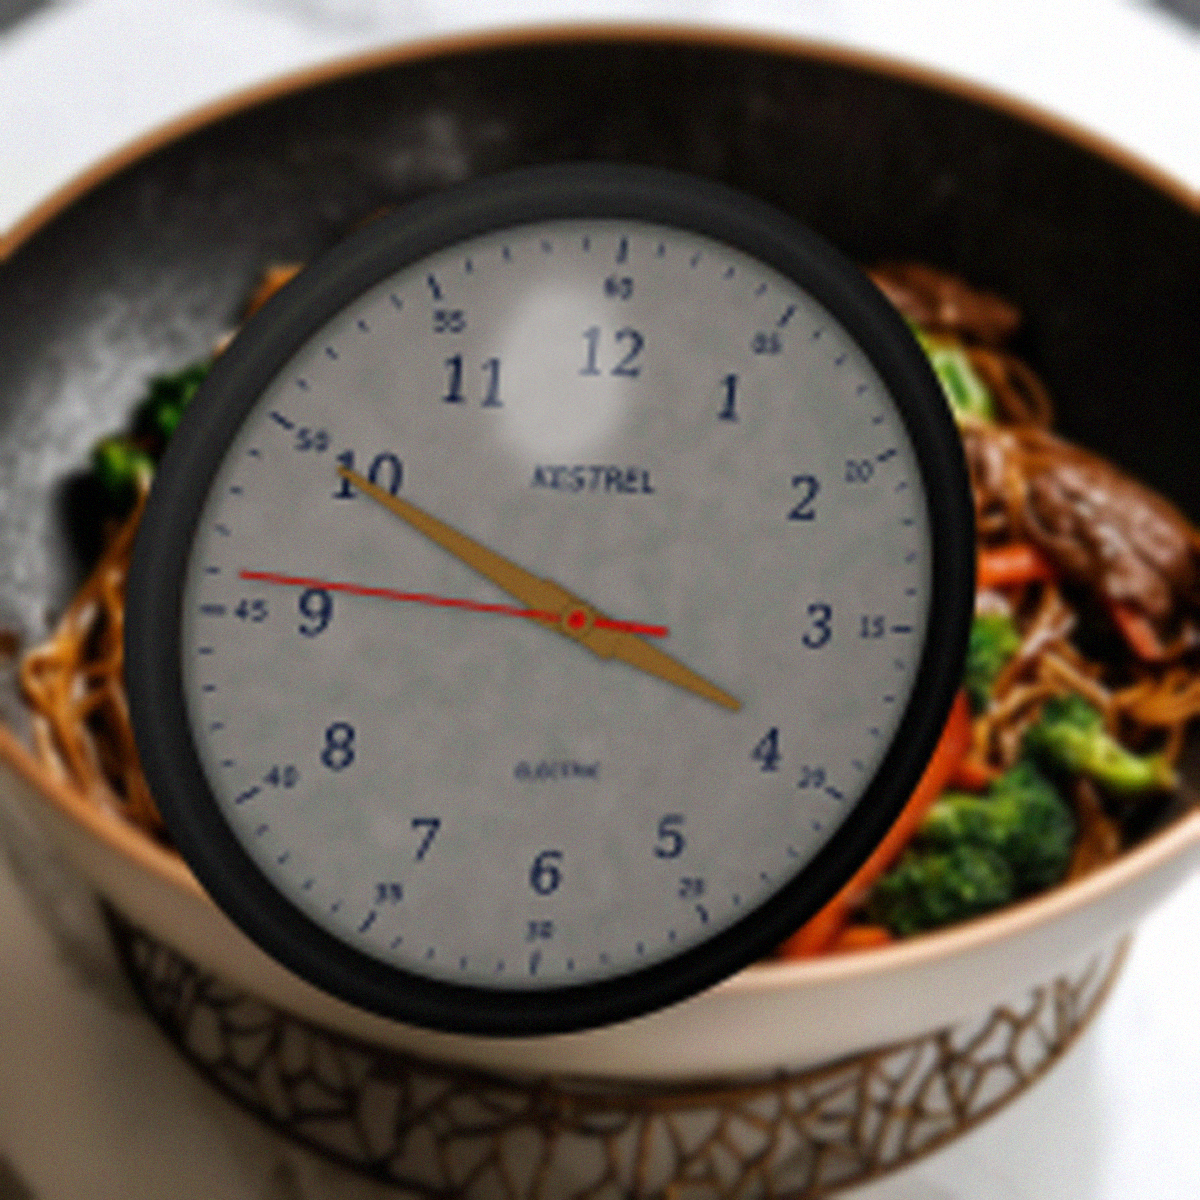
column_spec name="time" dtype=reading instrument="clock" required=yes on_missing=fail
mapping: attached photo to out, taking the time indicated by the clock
3:49:46
